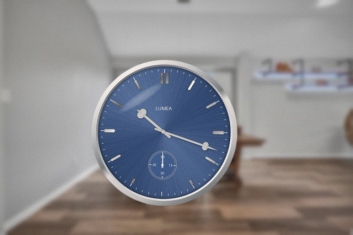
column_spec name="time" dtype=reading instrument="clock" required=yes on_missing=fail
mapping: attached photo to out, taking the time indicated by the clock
10:18
